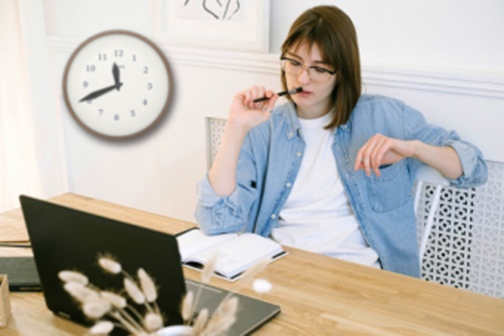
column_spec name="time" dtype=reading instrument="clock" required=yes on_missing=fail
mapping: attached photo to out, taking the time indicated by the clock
11:41
